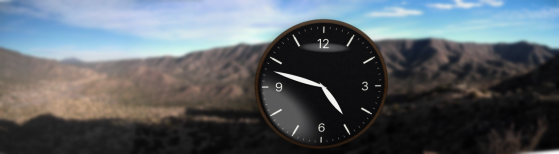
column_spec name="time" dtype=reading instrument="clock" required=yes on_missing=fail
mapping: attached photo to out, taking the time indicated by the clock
4:48
